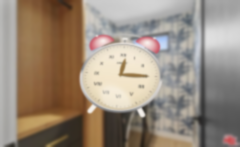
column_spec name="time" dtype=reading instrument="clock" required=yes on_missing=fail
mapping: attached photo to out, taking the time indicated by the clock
12:15
